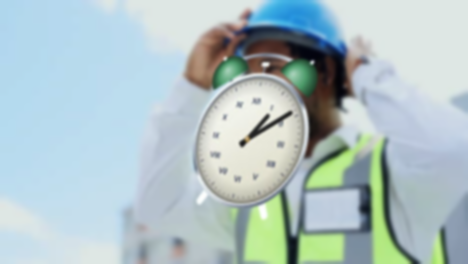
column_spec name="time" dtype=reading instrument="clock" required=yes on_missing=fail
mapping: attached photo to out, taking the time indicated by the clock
1:09
